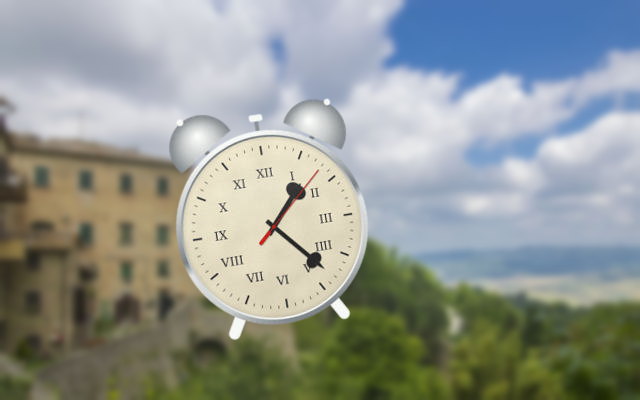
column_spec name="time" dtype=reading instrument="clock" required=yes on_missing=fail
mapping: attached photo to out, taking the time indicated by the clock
1:23:08
